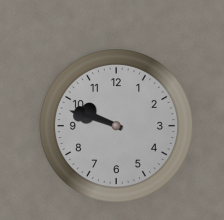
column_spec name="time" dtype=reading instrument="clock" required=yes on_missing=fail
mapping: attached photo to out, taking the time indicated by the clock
9:48
